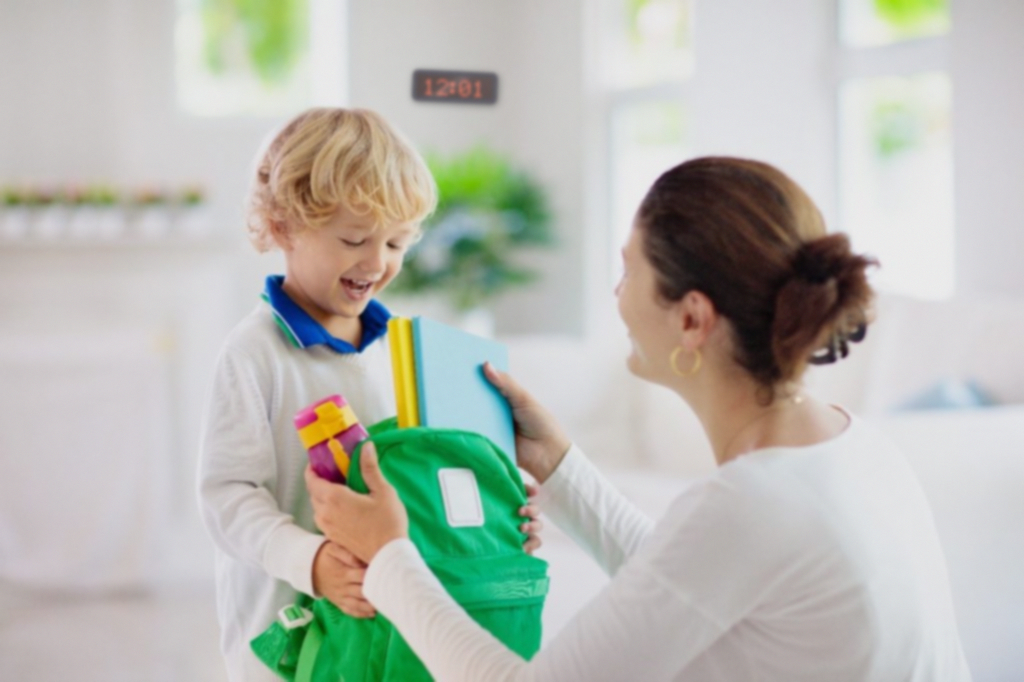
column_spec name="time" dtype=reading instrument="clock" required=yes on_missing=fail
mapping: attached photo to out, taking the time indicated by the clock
12:01
